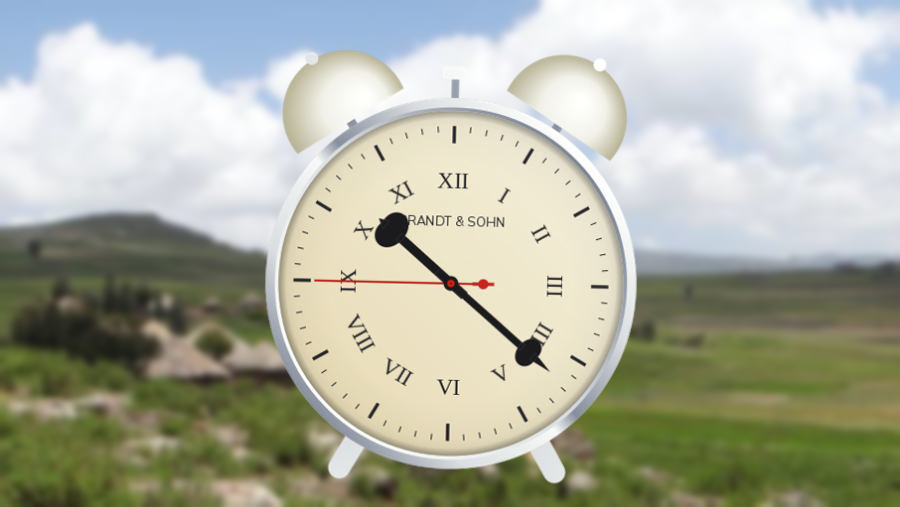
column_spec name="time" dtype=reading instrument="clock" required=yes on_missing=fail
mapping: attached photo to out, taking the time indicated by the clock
10:21:45
